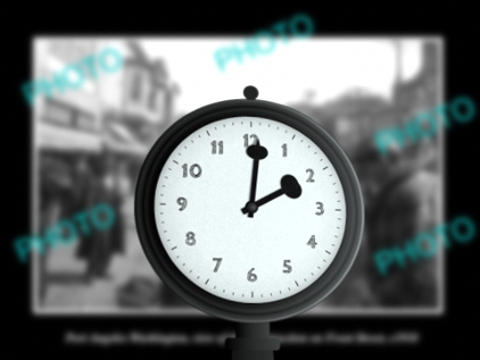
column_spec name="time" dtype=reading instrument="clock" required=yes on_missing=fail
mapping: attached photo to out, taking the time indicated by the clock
2:01
